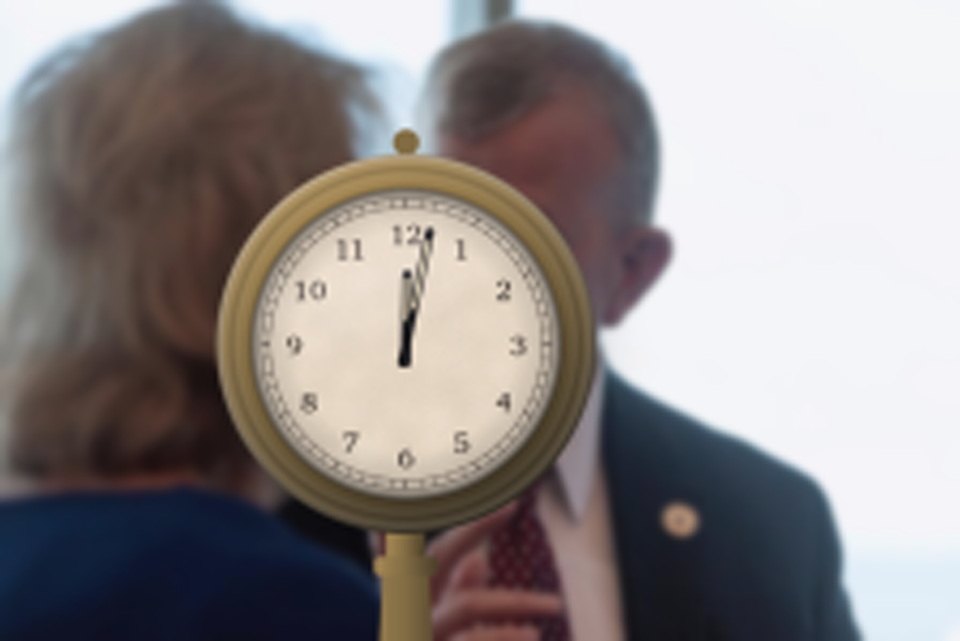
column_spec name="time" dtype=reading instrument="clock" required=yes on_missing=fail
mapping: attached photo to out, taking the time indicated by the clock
12:02
